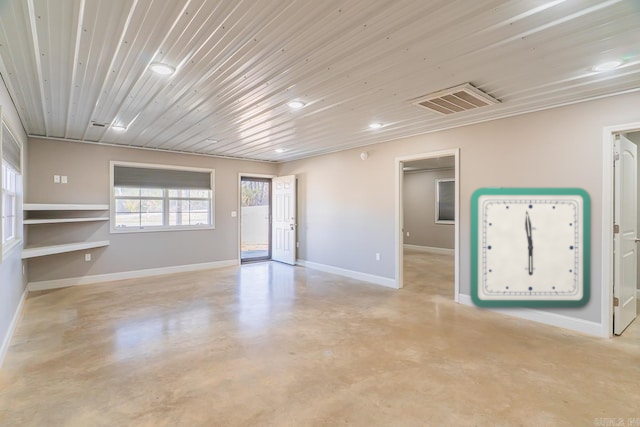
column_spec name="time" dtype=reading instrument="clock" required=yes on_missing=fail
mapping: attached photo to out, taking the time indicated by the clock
5:59
